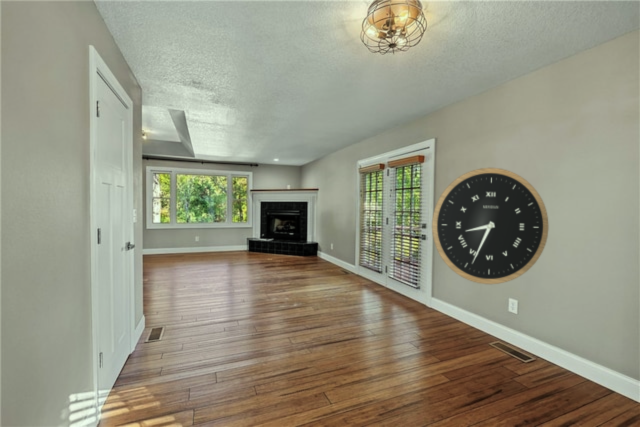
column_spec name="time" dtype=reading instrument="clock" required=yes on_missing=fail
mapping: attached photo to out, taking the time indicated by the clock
8:34
